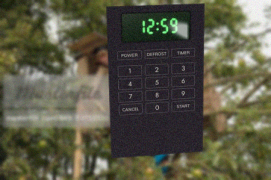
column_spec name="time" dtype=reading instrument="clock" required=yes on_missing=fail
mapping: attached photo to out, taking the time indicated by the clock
12:59
